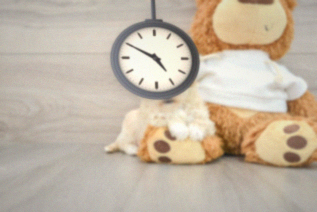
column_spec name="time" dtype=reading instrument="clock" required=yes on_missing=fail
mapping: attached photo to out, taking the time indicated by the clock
4:50
